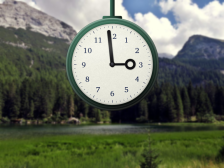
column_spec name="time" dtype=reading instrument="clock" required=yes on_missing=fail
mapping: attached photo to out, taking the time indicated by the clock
2:59
